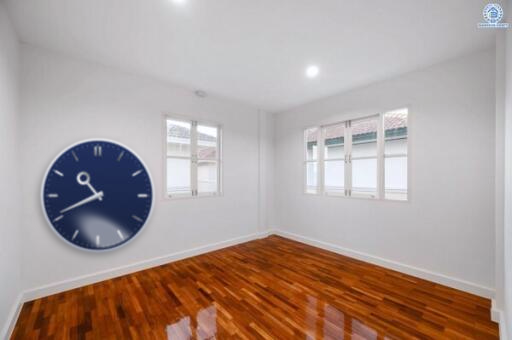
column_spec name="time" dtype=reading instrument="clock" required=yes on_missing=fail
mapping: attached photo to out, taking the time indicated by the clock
10:41
